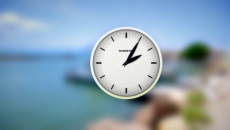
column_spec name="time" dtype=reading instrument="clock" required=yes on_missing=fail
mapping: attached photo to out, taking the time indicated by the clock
2:05
